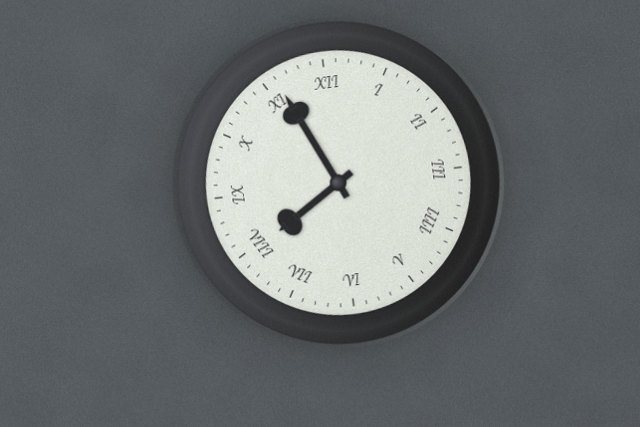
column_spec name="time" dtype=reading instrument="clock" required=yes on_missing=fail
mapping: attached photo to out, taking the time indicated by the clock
7:56
